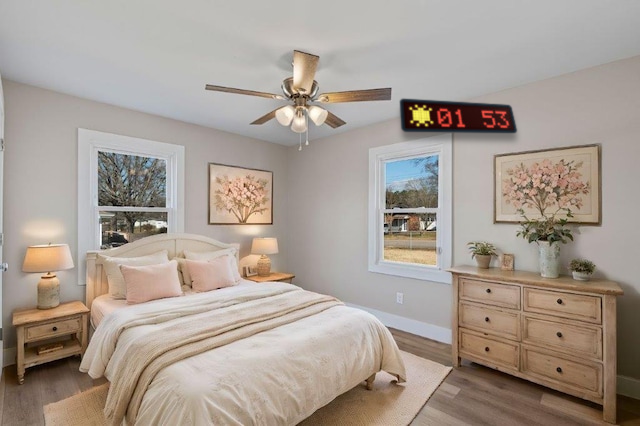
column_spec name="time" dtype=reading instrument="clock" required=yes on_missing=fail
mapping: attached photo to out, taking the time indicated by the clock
1:53
